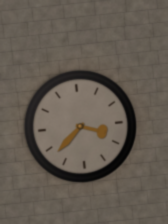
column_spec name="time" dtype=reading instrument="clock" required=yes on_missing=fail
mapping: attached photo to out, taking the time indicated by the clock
3:38
